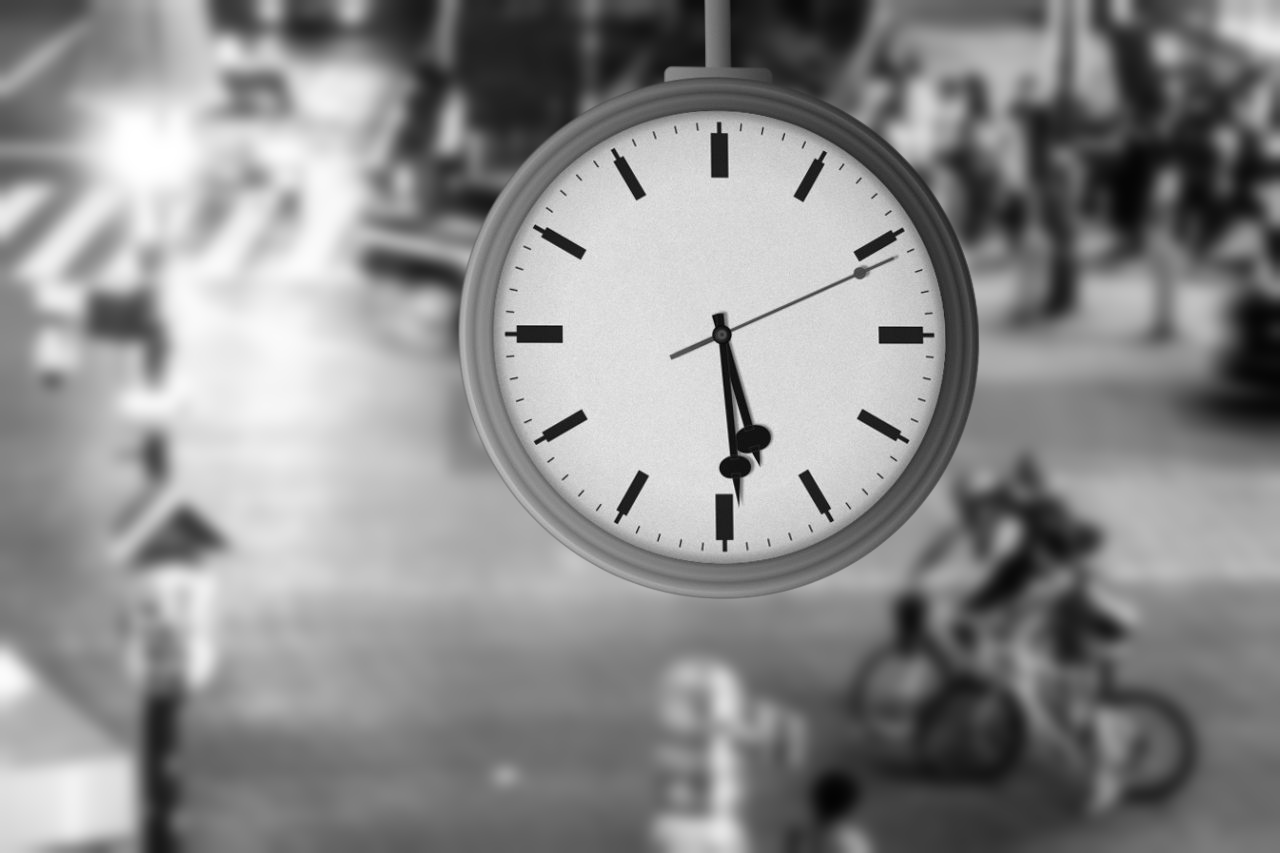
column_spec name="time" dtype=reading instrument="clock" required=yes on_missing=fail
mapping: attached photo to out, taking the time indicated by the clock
5:29:11
